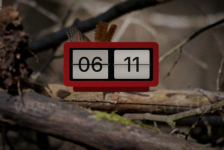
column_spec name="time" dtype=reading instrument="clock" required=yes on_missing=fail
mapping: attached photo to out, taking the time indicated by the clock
6:11
